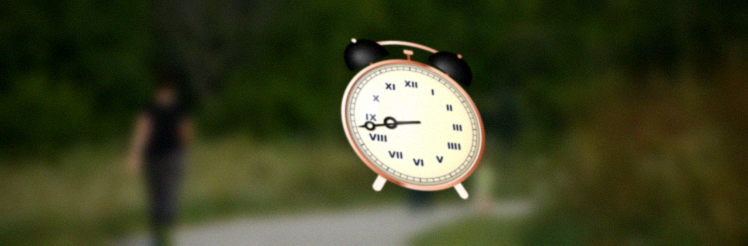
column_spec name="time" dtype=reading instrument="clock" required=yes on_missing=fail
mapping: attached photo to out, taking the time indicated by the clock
8:43
